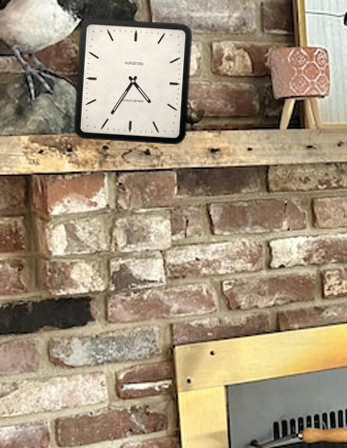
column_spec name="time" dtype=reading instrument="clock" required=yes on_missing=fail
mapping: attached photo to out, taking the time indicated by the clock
4:35
